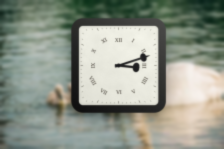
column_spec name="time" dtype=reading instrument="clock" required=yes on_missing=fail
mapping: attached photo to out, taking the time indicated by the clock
3:12
